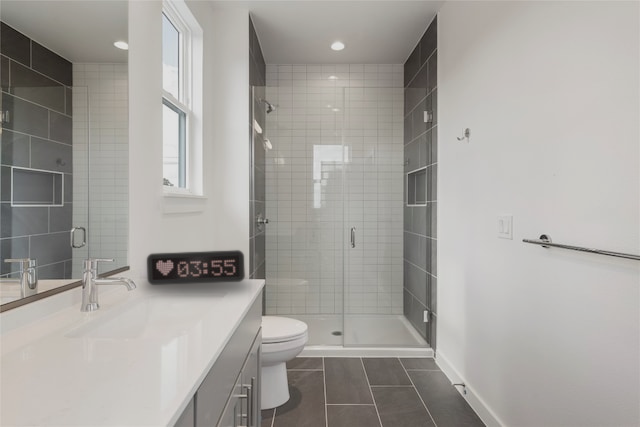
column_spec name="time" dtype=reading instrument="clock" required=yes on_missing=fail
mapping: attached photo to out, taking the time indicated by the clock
3:55
